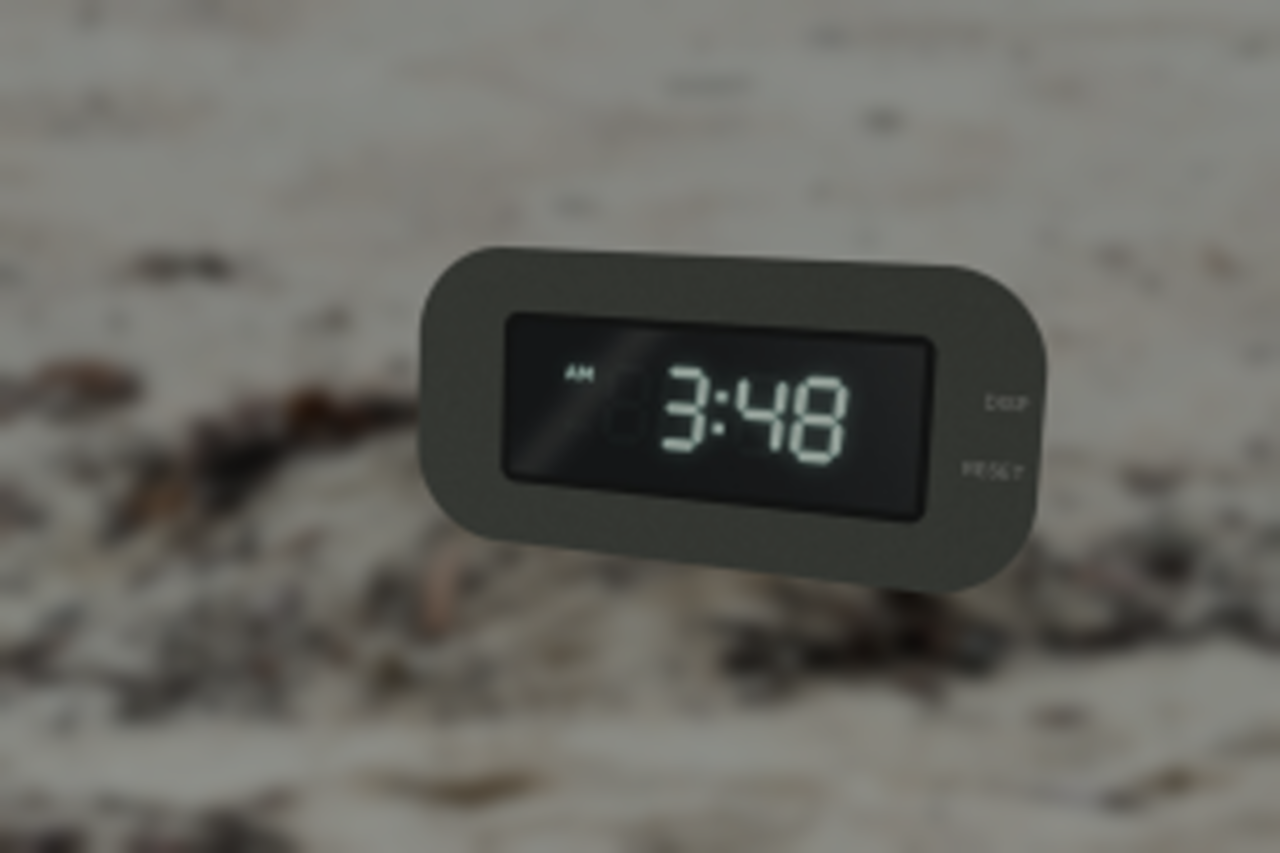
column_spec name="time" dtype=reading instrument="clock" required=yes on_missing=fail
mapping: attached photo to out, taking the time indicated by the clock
3:48
